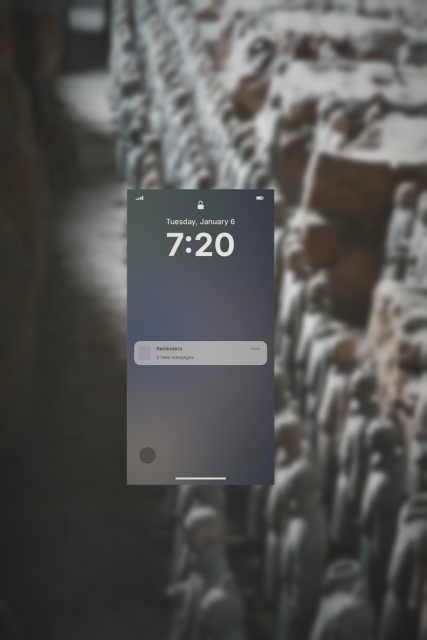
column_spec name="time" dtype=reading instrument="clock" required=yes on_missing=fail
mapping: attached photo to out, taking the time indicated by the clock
7:20
